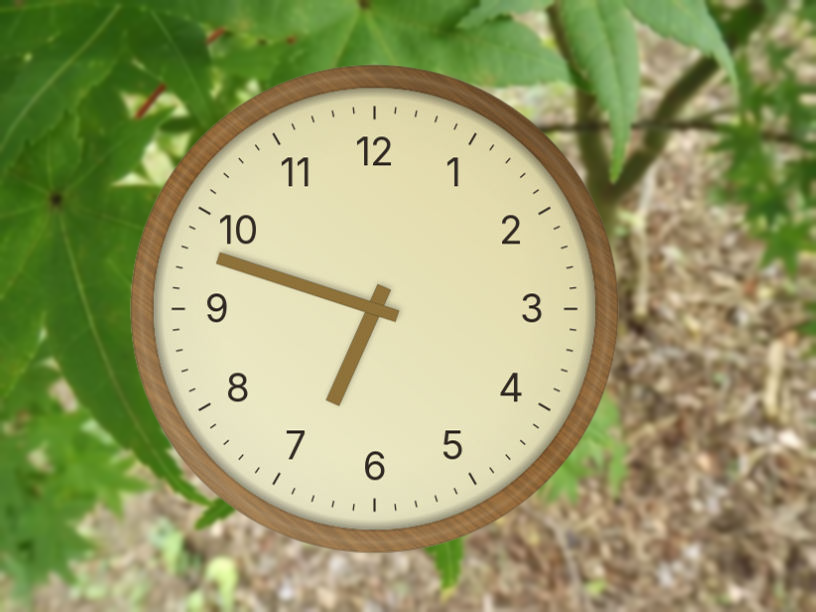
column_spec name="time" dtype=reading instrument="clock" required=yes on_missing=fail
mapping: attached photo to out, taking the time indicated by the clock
6:48
